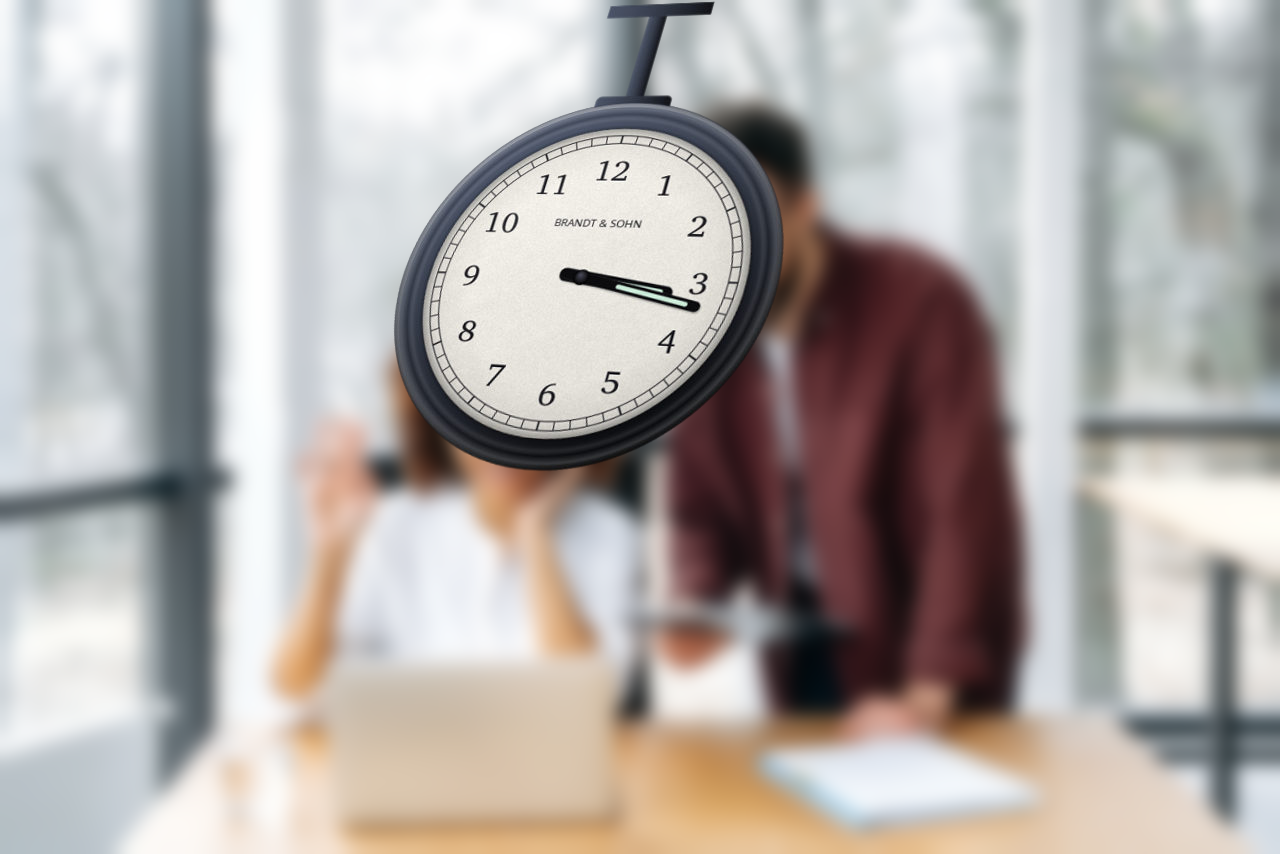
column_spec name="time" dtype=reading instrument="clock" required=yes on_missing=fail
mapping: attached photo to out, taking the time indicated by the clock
3:17
